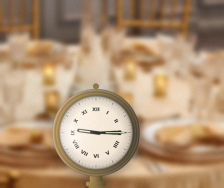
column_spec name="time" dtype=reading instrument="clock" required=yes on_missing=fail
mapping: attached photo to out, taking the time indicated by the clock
9:15
